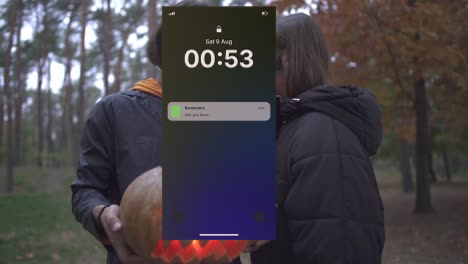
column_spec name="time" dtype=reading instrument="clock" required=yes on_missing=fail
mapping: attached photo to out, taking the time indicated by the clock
0:53
